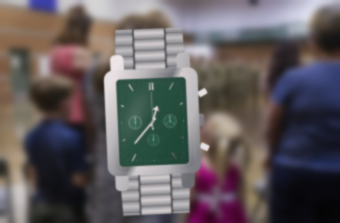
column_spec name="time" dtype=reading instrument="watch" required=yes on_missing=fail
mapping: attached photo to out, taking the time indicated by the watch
12:37
